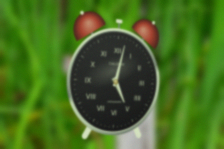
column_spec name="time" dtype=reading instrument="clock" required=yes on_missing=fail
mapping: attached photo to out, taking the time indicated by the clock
5:02
